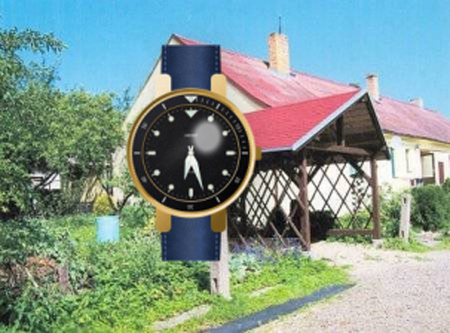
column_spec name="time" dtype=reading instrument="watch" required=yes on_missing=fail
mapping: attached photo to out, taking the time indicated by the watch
6:27
